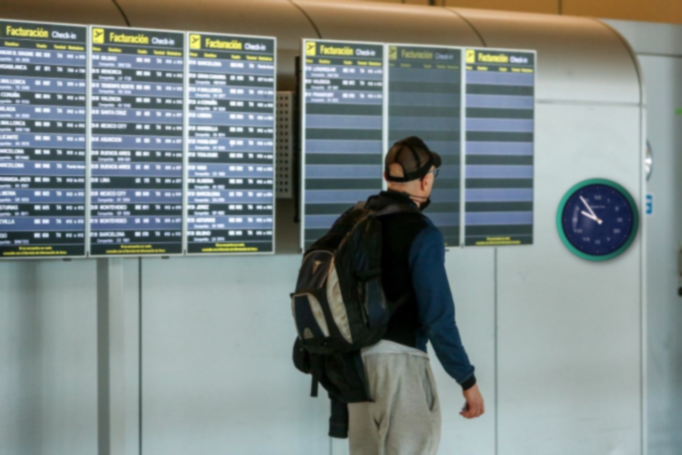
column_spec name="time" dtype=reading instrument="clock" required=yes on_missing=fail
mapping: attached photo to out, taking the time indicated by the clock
9:54
